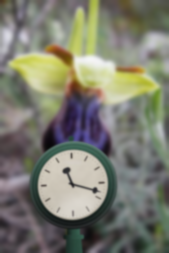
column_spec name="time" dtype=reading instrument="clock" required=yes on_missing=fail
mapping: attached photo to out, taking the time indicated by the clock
11:18
